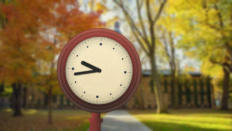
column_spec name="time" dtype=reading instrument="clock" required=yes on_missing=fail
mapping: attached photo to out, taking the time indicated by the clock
9:43
